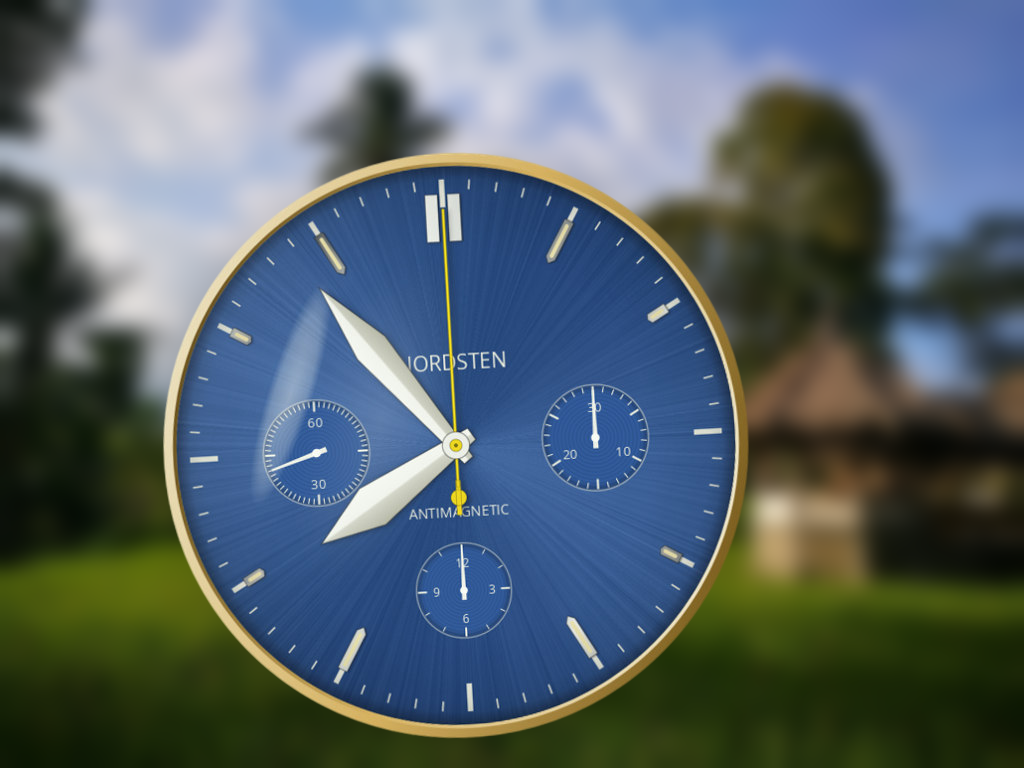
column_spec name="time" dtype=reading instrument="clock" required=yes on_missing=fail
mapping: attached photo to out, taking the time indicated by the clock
7:53:42
